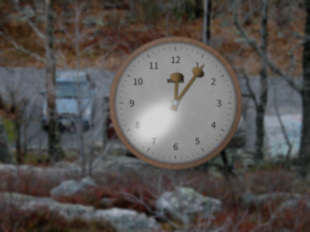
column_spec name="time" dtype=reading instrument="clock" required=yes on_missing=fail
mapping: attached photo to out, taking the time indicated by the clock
12:06
